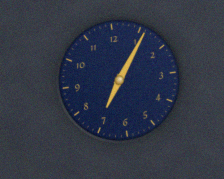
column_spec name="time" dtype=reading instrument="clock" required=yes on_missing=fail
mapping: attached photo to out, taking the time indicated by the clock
7:06
